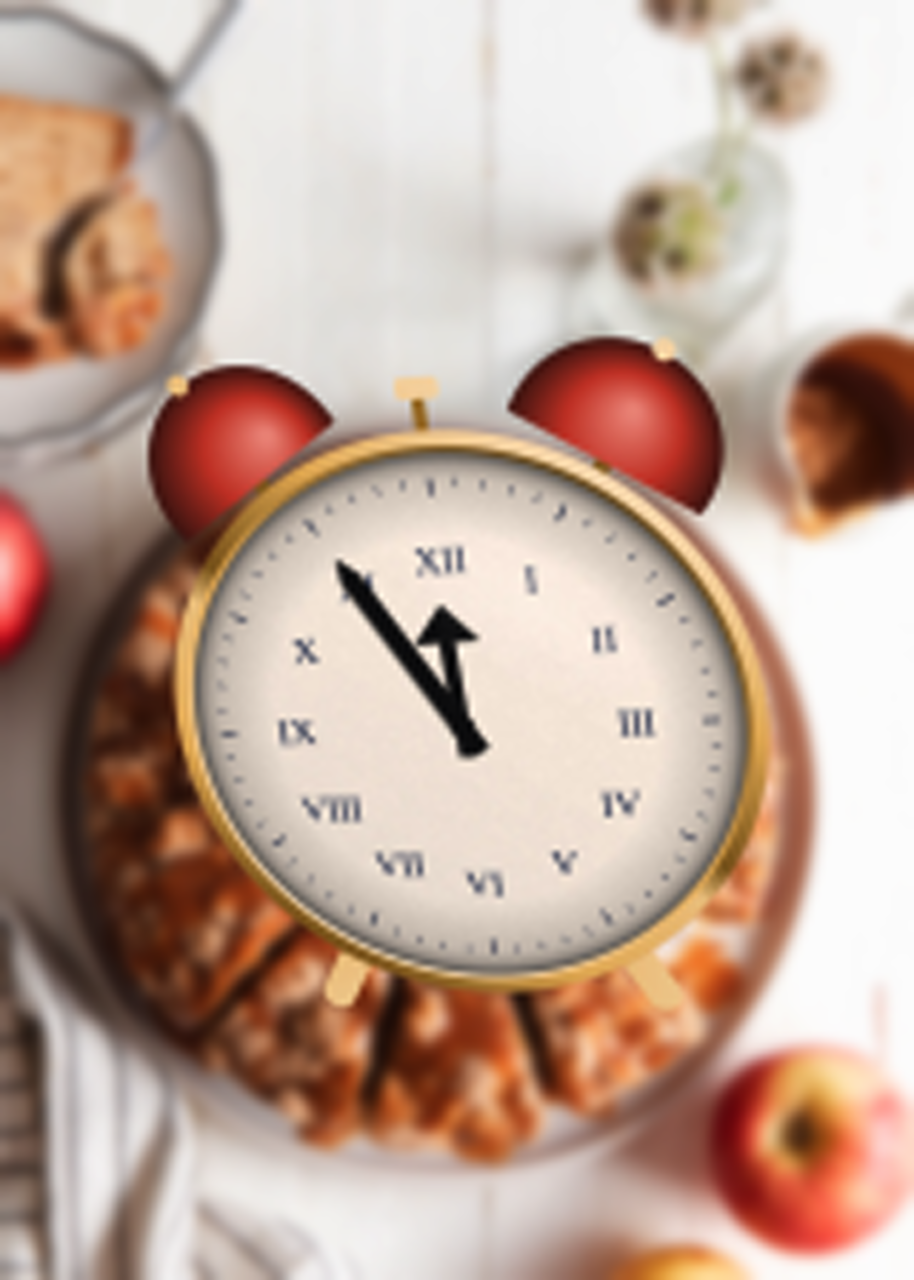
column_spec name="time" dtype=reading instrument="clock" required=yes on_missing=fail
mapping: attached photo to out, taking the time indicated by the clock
11:55
